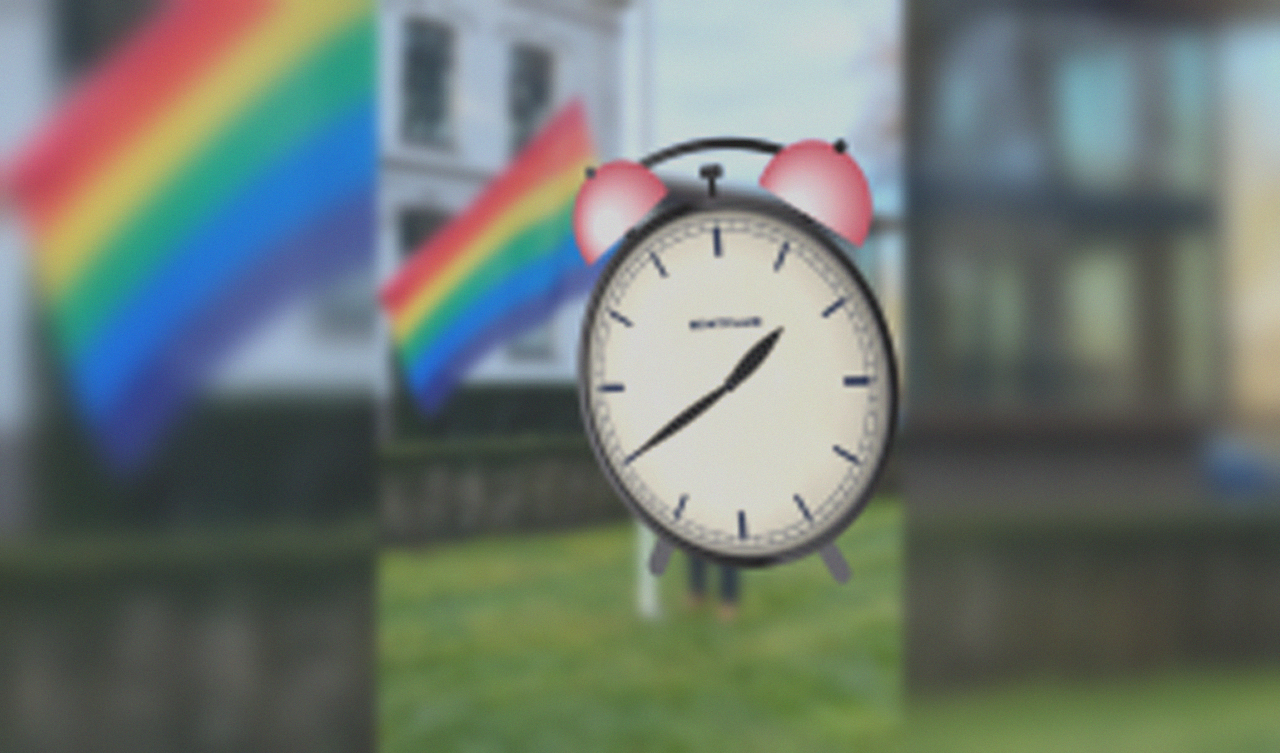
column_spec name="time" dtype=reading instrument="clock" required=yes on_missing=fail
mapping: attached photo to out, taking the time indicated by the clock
1:40
